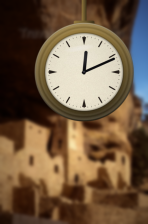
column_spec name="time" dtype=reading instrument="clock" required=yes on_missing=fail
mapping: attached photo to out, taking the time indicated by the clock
12:11
